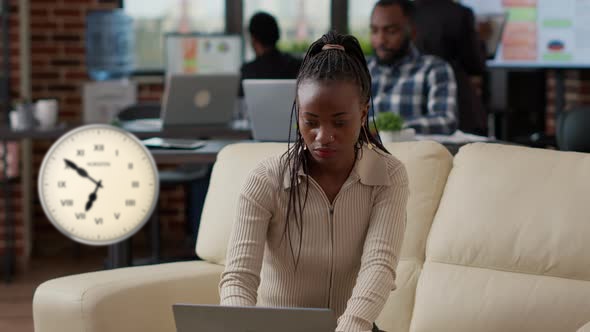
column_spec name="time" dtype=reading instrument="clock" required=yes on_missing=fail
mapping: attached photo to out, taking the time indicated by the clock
6:51
